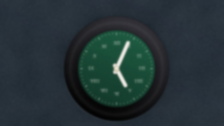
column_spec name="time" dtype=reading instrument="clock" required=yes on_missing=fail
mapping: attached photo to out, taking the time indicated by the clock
5:04
